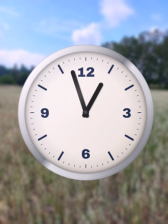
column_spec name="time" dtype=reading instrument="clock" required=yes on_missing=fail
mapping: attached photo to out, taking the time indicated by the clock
12:57
